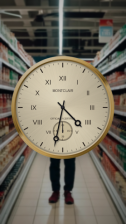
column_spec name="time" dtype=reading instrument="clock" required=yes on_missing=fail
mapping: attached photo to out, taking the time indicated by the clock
4:32
